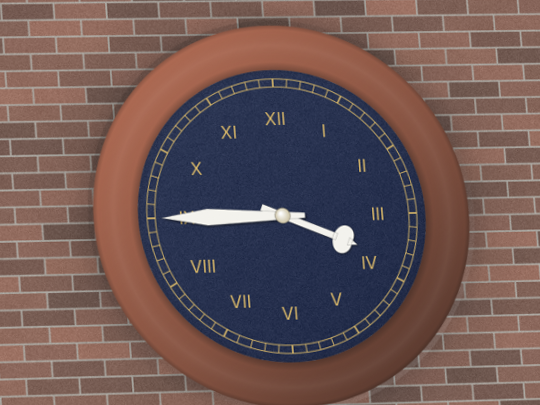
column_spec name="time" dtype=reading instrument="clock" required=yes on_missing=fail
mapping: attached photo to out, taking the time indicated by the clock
3:45
